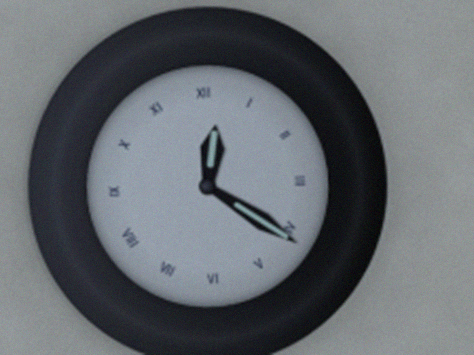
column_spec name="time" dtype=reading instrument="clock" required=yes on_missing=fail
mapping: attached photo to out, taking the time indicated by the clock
12:21
